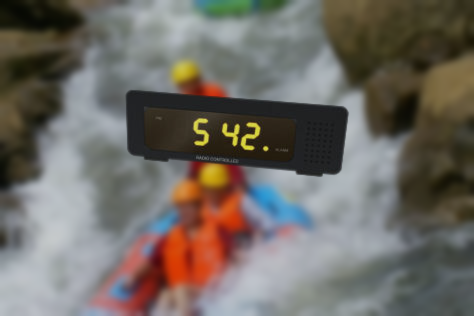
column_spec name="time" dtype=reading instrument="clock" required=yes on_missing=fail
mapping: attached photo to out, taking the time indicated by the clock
5:42
